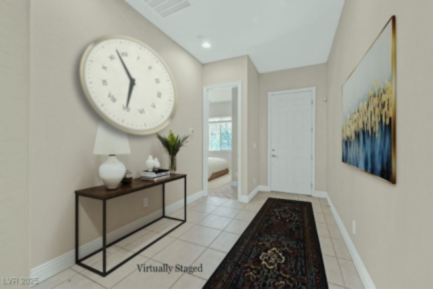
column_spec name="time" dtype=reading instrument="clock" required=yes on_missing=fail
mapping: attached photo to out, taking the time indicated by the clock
6:58
